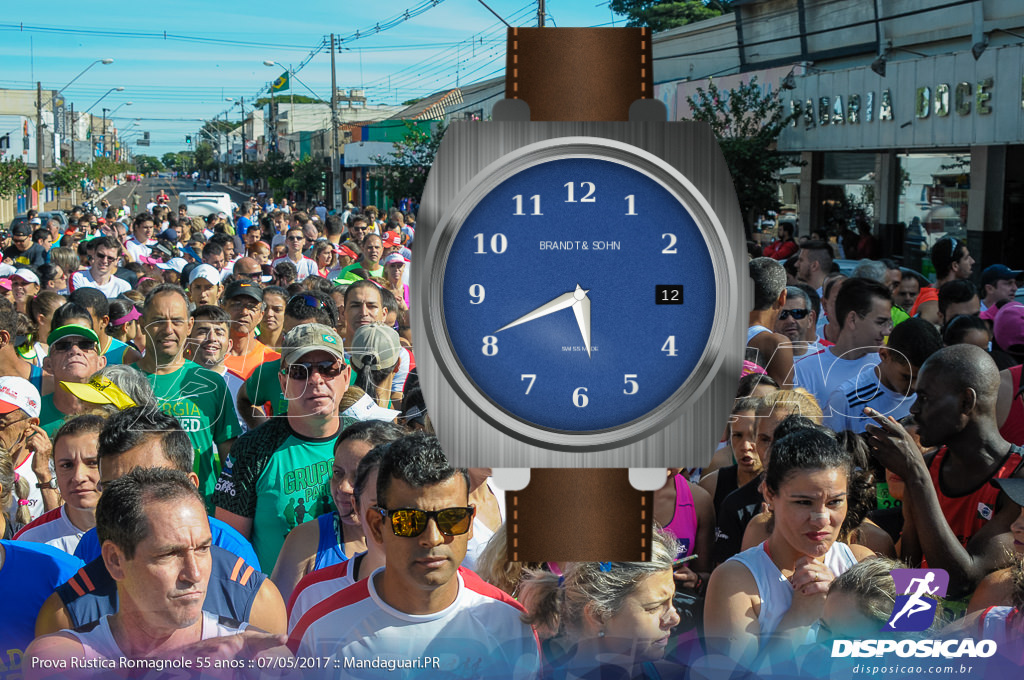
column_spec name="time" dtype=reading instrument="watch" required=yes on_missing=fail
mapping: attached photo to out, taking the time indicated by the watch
5:41
